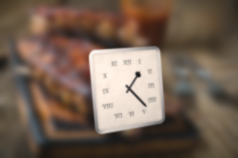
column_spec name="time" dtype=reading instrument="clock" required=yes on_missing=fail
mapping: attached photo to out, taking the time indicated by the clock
1:23
